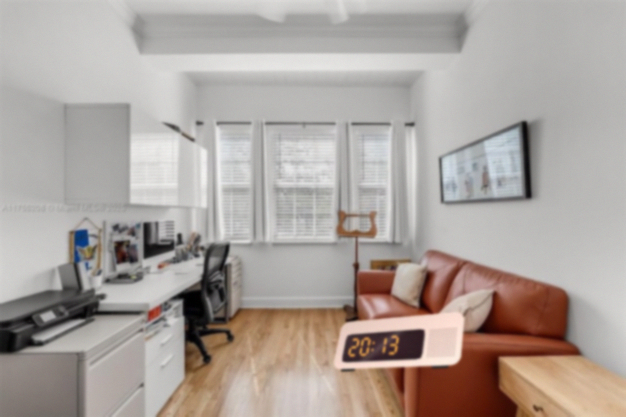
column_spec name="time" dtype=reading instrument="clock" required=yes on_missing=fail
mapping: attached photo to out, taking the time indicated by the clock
20:13
